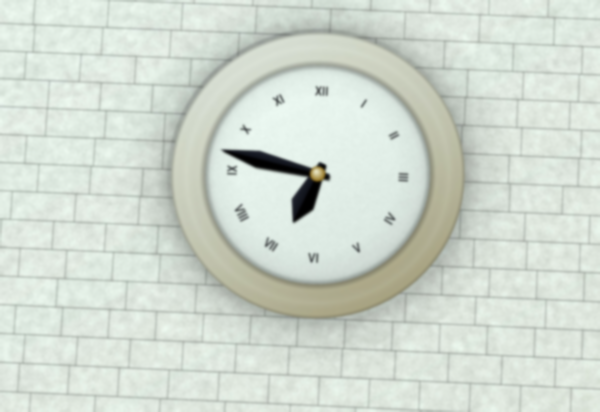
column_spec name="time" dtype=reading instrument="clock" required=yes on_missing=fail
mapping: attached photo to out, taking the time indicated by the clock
6:47
